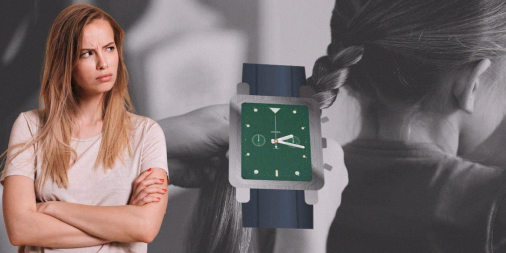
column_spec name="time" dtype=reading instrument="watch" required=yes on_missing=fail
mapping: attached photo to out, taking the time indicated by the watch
2:17
